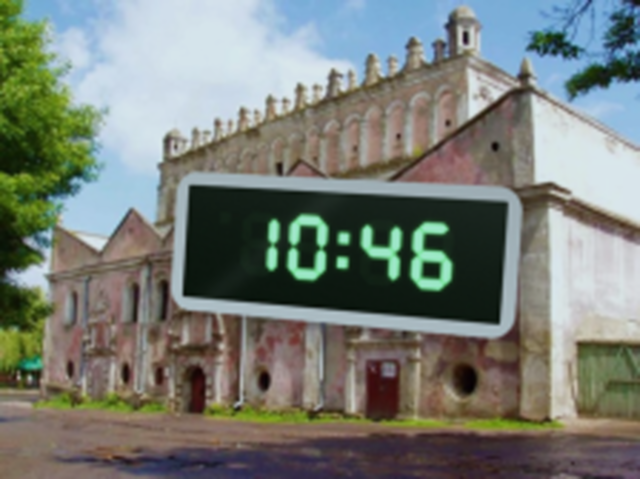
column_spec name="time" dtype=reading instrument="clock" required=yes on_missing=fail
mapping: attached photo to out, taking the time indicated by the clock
10:46
